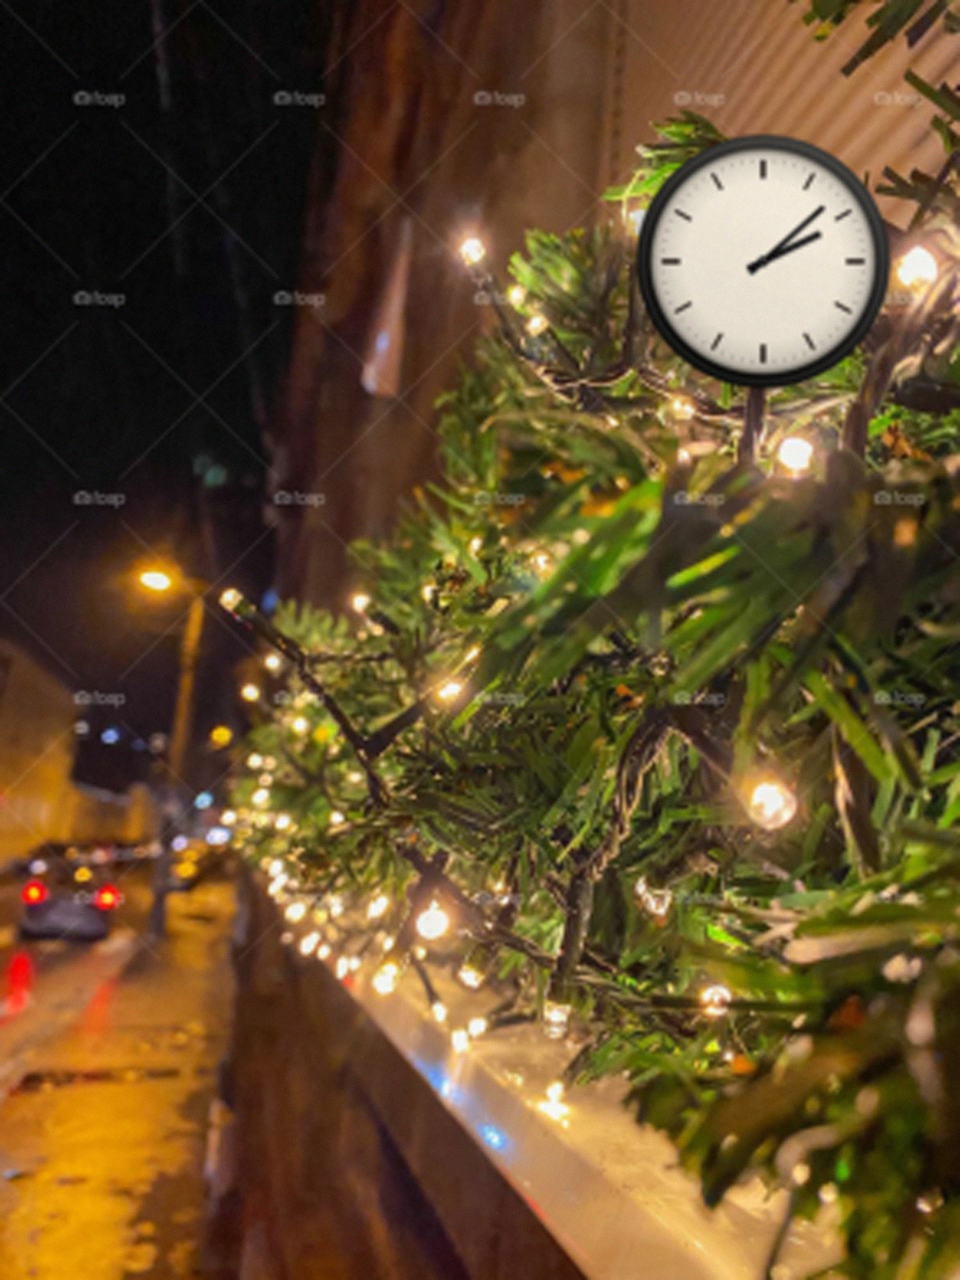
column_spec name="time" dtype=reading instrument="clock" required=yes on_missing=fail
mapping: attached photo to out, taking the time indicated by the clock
2:08
